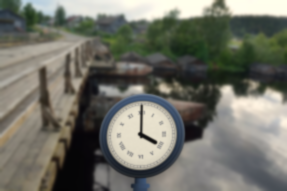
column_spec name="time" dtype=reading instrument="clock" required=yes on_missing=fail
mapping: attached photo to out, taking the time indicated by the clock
4:00
